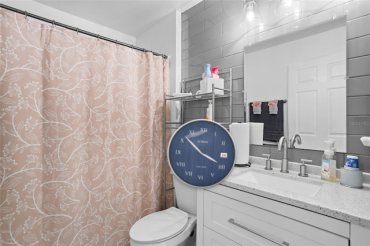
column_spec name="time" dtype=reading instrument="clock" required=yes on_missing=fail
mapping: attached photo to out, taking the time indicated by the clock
3:52
